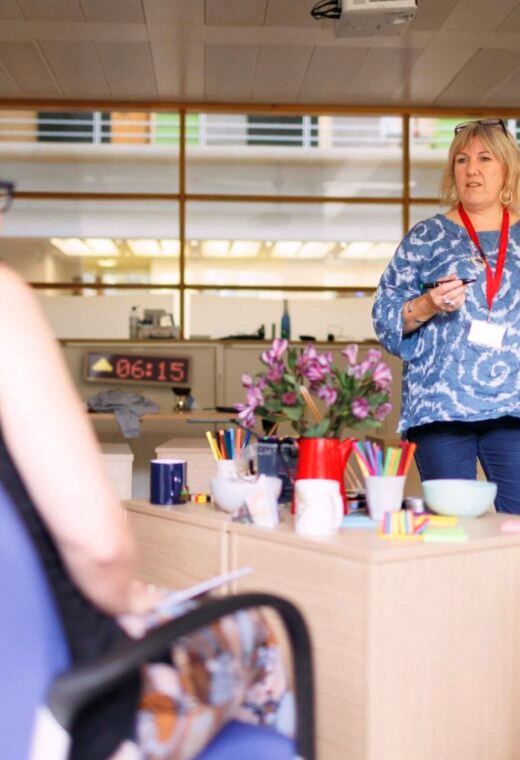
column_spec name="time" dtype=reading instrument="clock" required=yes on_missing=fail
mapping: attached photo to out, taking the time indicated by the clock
6:15
